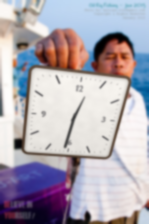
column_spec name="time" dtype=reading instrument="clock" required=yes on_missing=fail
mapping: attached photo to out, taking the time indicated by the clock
12:31
